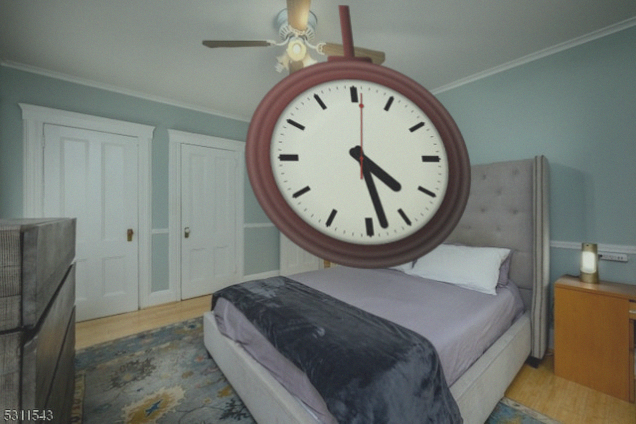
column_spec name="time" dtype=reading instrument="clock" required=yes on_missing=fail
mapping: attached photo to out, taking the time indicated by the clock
4:28:01
